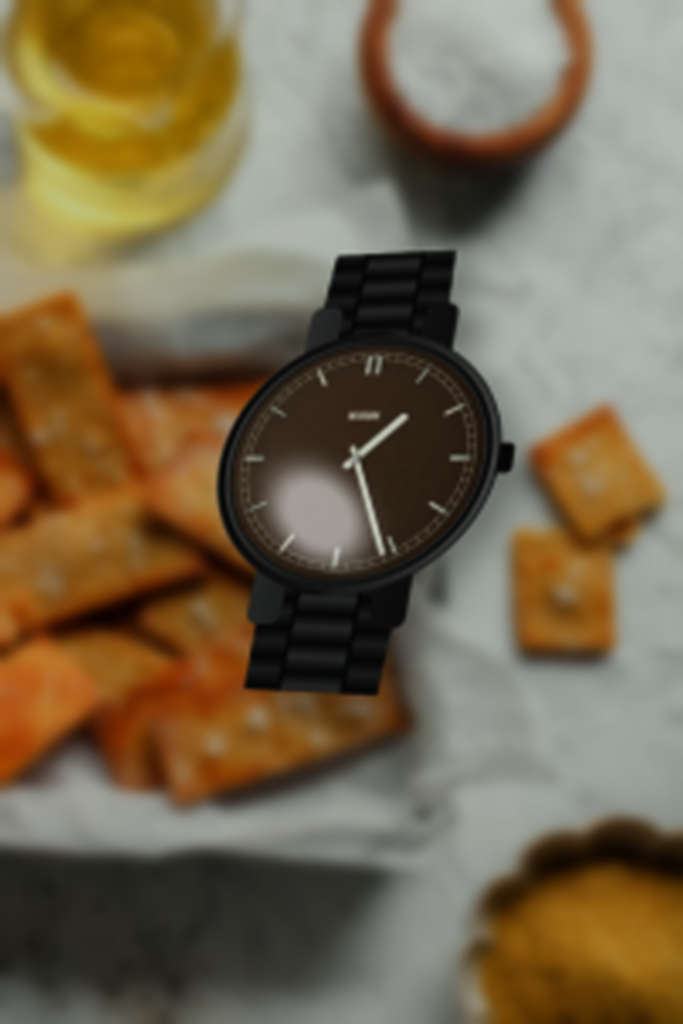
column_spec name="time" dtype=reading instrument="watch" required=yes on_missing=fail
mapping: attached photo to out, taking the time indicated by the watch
1:26
